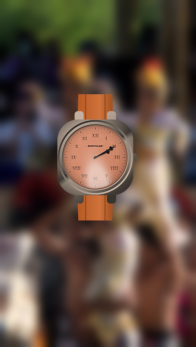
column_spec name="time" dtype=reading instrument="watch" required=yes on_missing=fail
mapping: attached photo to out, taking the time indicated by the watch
2:10
